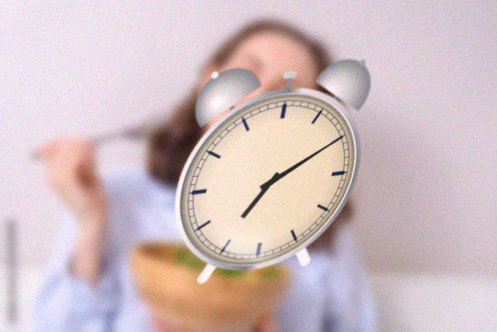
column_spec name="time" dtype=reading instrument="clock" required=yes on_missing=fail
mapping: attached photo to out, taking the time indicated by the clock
7:10
